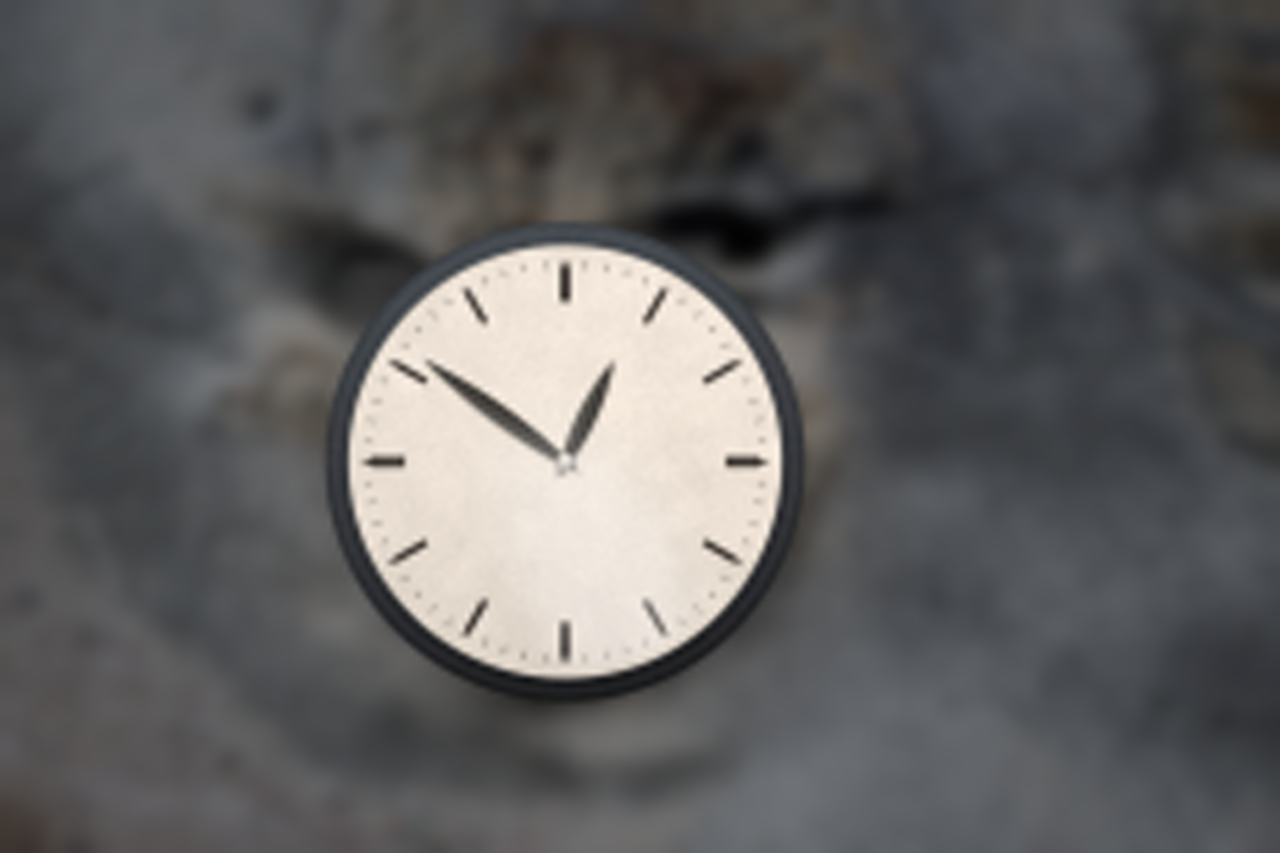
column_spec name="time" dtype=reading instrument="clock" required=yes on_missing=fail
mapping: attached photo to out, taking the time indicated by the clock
12:51
